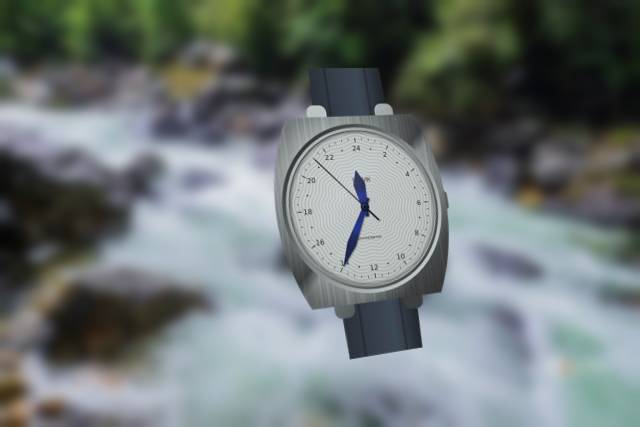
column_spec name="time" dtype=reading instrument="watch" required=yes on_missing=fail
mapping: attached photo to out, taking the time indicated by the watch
23:34:53
